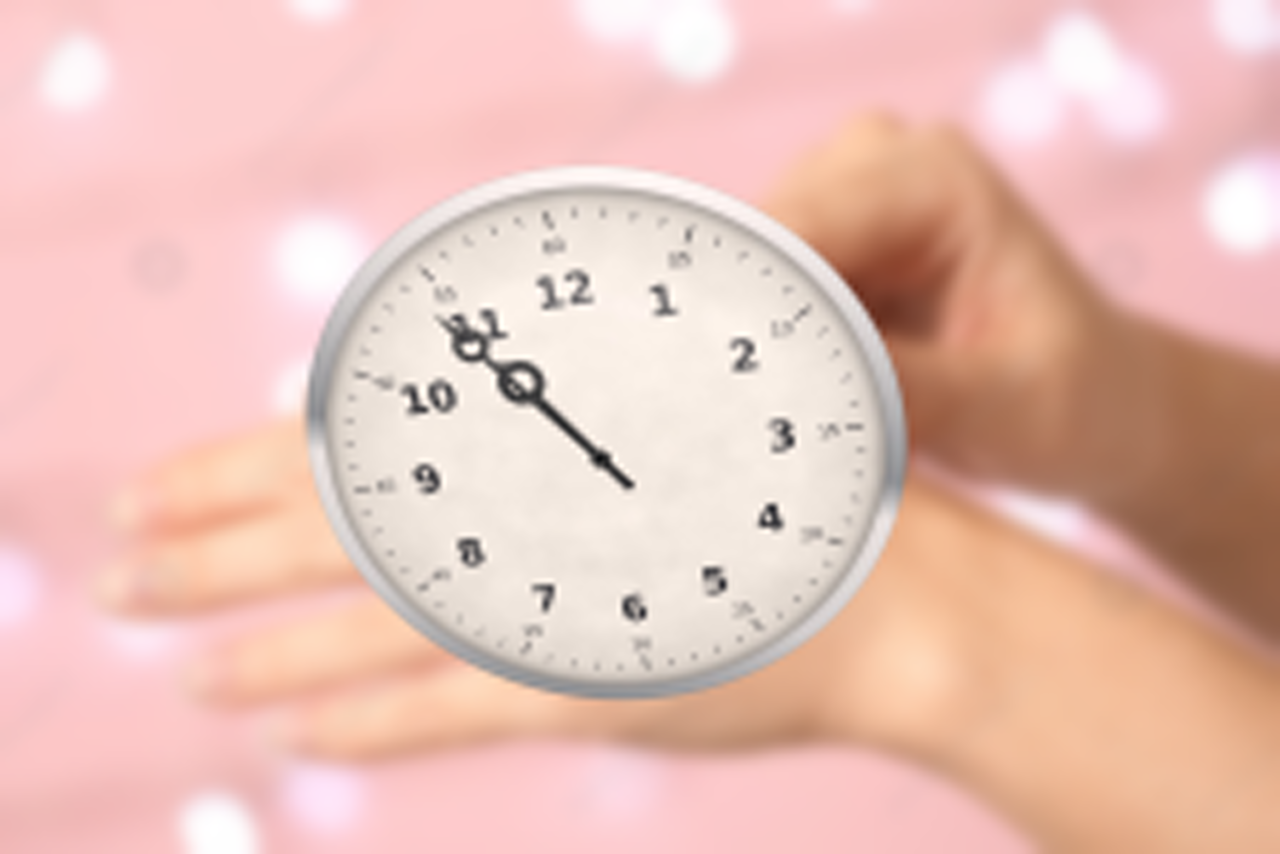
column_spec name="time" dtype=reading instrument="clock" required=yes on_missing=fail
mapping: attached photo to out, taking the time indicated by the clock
10:54
